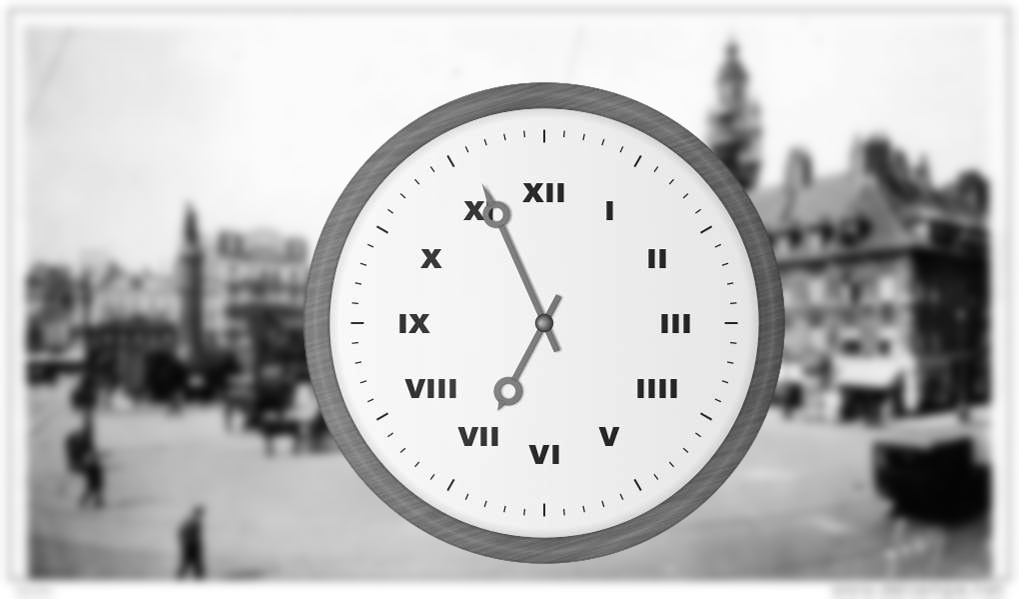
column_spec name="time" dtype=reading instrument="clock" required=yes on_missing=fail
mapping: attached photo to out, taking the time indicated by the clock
6:56
